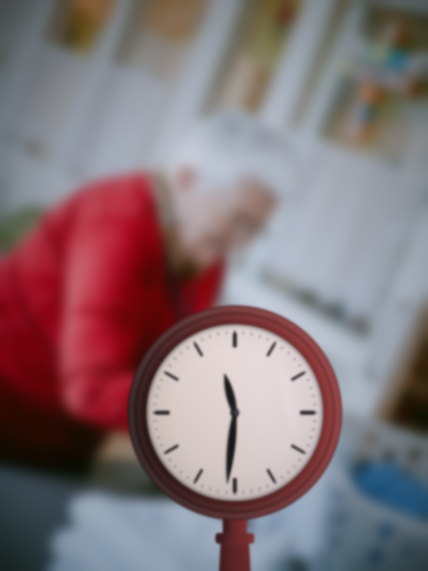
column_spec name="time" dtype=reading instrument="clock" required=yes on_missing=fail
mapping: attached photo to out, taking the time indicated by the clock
11:31
